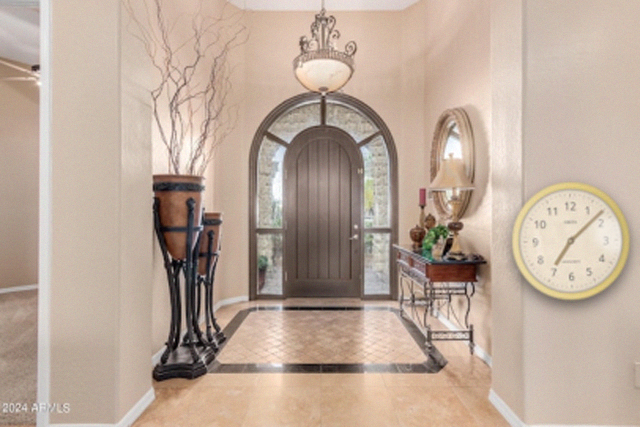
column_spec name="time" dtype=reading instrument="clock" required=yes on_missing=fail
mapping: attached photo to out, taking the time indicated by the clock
7:08
